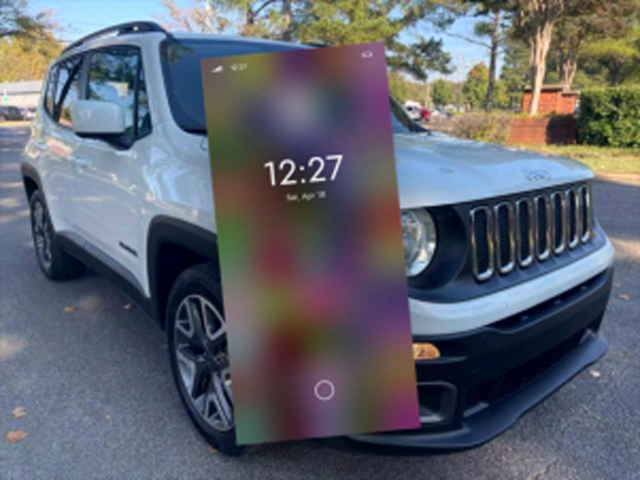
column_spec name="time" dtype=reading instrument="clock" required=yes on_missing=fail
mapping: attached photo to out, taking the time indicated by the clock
12:27
